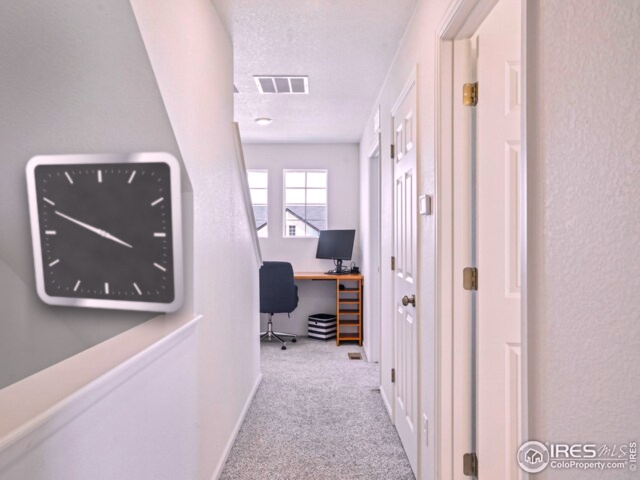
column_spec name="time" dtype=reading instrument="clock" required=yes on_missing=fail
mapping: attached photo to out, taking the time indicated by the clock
3:48:49
